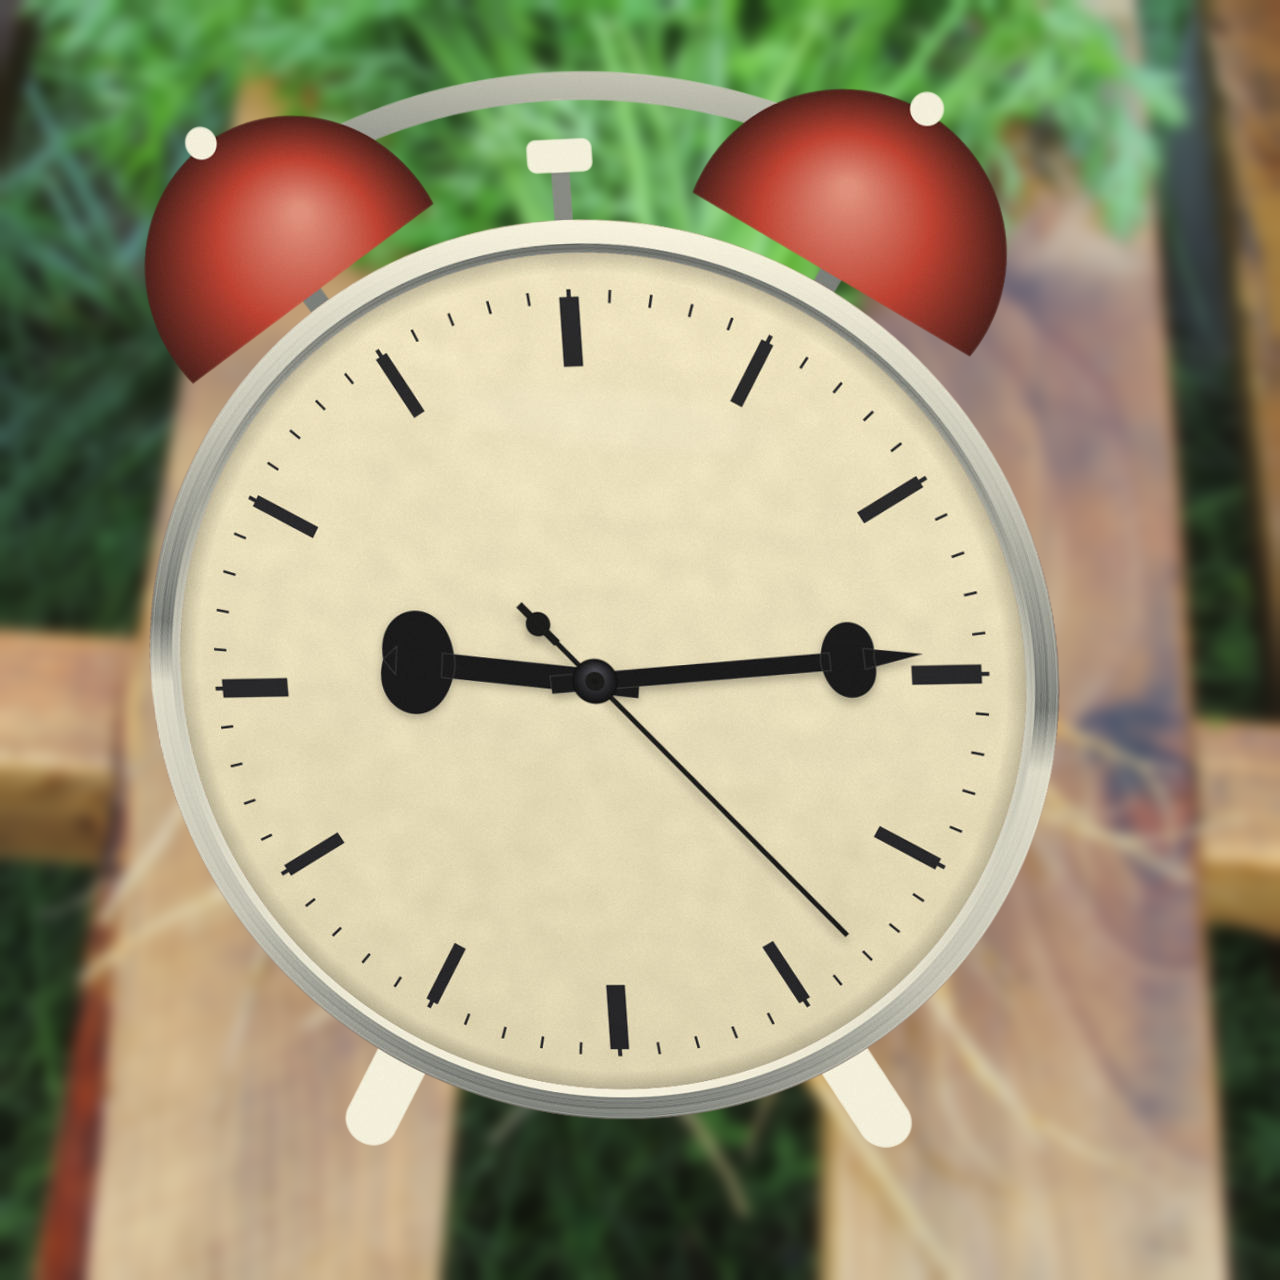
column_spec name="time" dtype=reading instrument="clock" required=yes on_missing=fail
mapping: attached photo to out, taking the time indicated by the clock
9:14:23
